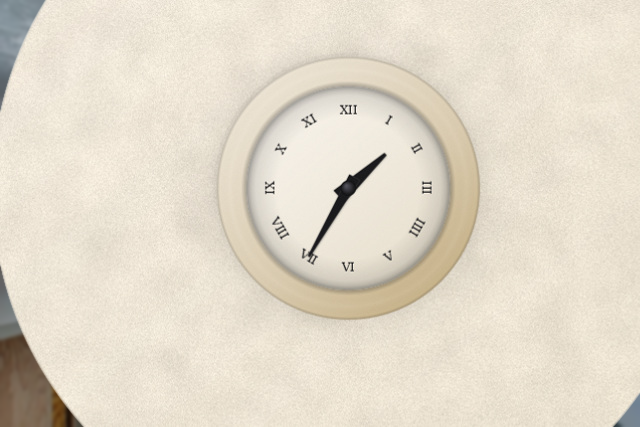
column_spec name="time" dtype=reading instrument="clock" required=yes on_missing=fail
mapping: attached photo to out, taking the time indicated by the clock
1:35
